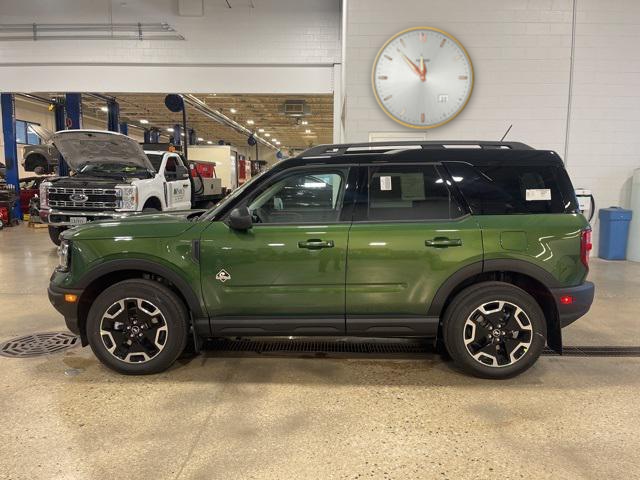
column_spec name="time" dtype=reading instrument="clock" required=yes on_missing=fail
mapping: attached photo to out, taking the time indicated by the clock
11:53
